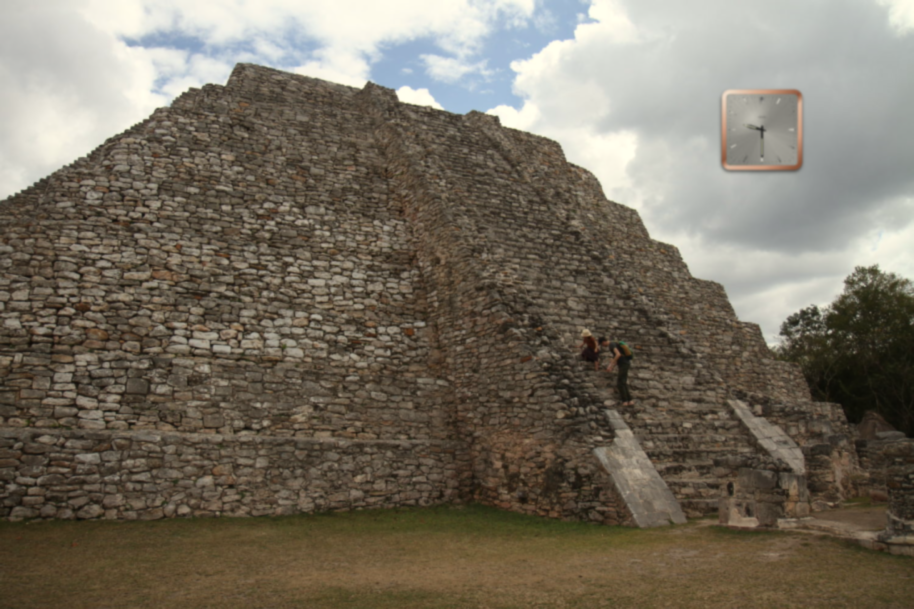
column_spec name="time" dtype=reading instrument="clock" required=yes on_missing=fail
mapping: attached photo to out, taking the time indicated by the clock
9:30
